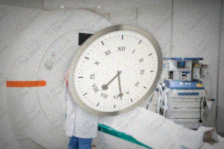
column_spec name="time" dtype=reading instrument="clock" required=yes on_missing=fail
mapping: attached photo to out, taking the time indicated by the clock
7:28
